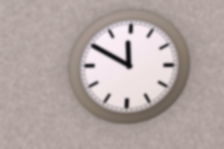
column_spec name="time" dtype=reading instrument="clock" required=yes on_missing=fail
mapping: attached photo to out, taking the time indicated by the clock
11:50
